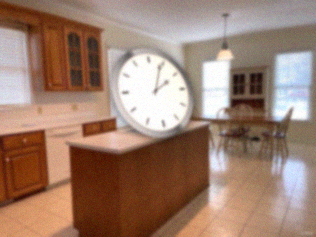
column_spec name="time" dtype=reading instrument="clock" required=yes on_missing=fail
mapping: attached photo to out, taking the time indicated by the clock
2:04
